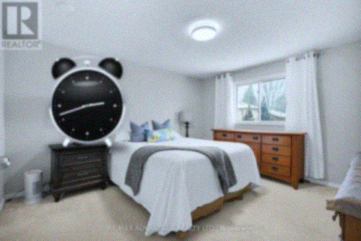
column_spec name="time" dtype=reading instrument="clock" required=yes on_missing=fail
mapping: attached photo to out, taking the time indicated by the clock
2:42
